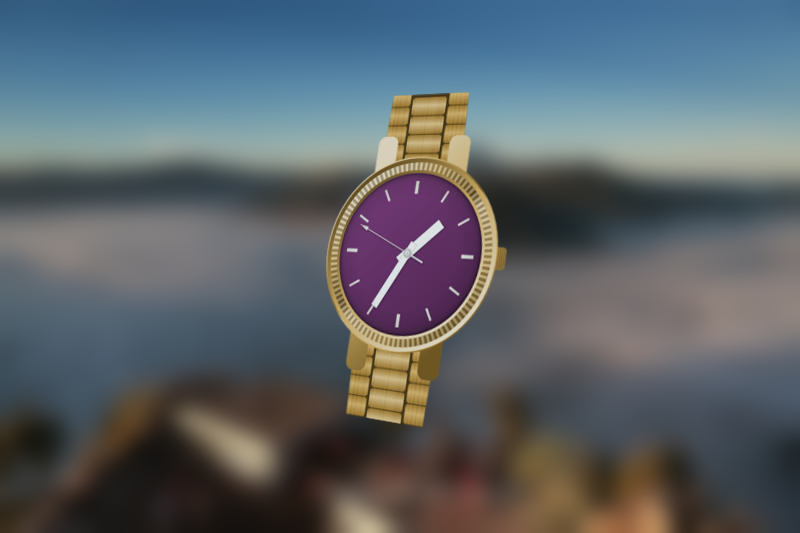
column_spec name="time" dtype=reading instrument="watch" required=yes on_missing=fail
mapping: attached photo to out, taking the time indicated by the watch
1:34:49
